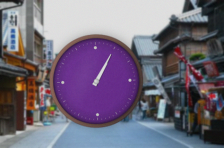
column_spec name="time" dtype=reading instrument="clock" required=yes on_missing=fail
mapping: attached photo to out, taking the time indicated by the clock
1:05
